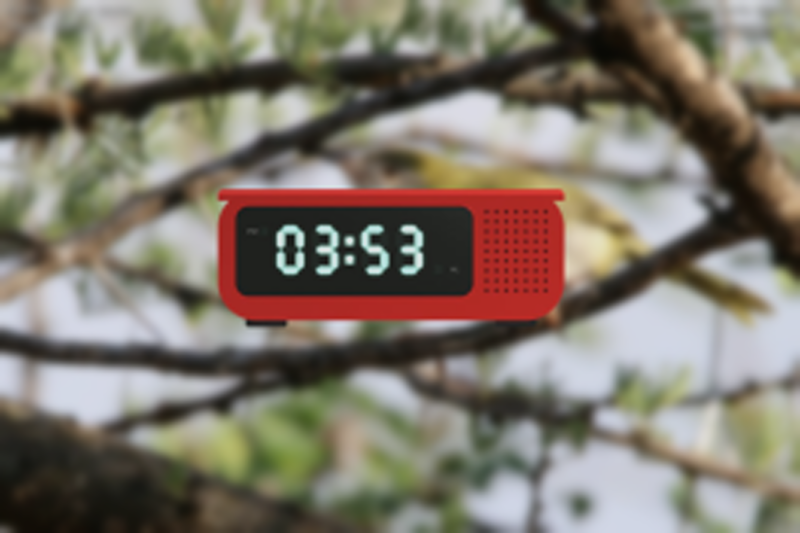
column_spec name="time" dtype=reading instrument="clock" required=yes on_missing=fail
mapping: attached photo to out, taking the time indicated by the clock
3:53
